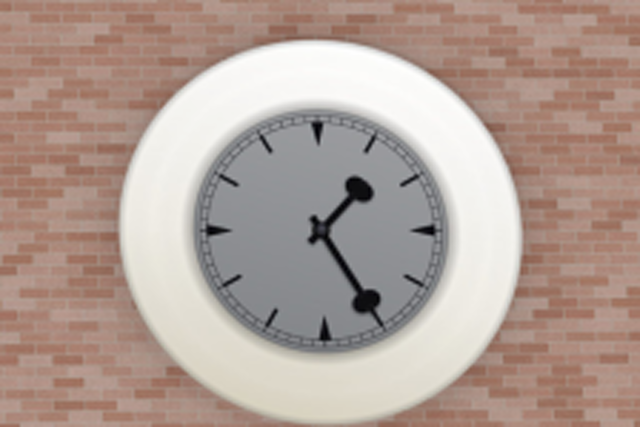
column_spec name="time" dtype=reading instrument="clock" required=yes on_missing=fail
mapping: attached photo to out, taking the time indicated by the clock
1:25
